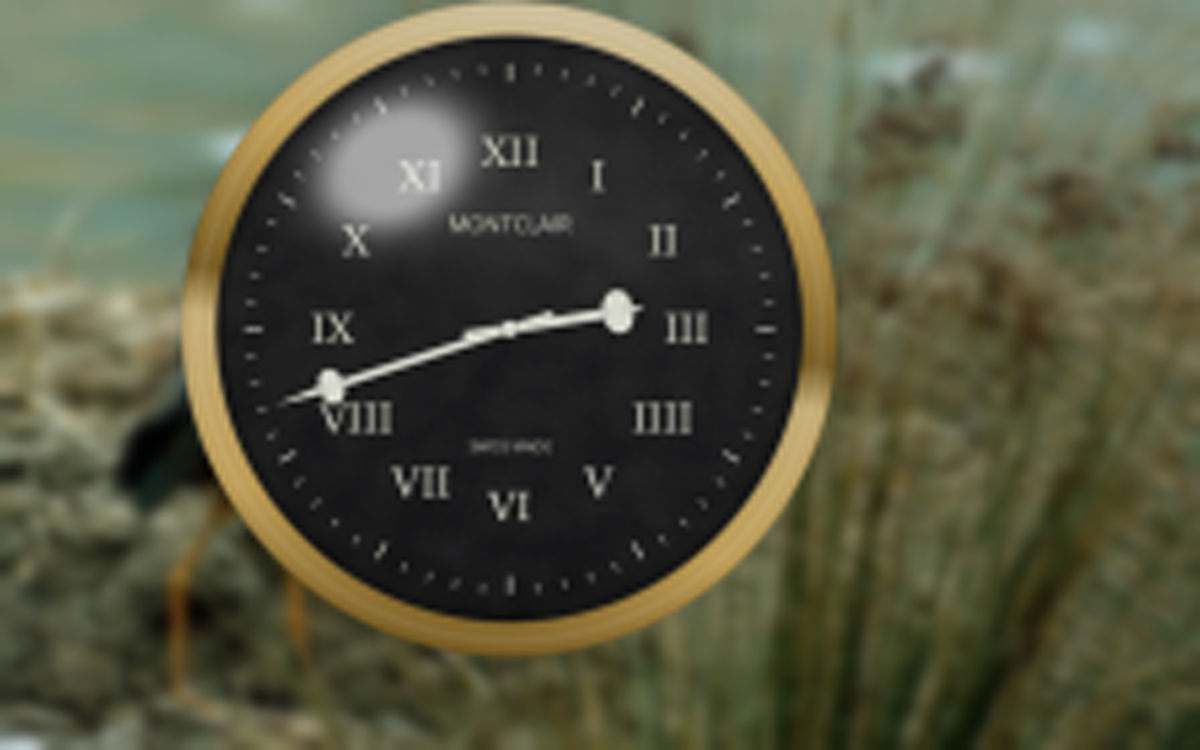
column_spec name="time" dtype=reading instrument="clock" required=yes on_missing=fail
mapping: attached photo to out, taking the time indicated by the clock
2:42
